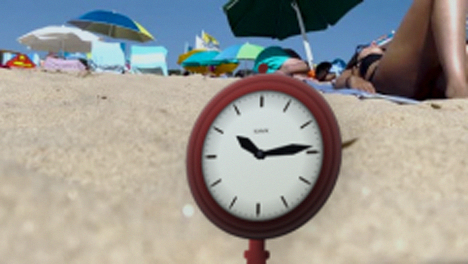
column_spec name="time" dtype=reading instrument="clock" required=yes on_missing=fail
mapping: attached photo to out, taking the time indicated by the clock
10:14
